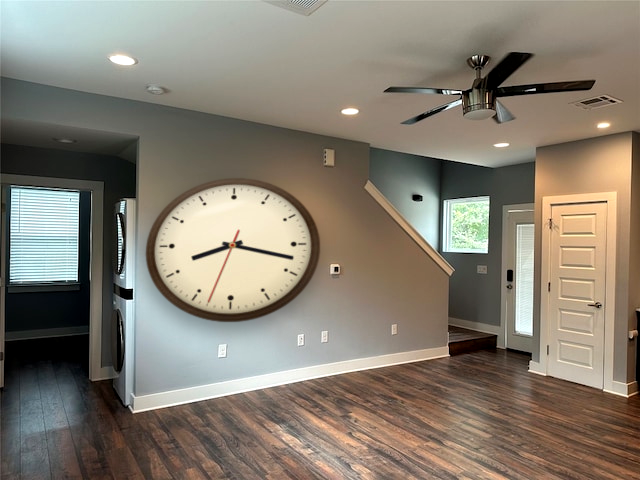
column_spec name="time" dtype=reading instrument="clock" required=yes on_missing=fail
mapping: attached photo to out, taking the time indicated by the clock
8:17:33
